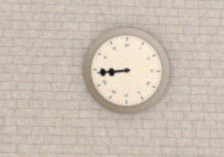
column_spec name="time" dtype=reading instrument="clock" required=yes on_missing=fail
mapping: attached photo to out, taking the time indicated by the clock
8:44
